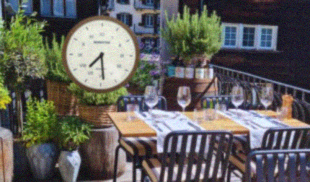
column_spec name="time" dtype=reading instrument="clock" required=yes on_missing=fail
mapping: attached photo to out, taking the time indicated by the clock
7:29
